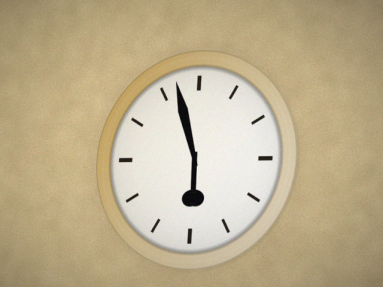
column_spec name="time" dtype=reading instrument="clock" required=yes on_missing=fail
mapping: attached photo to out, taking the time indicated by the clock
5:57
